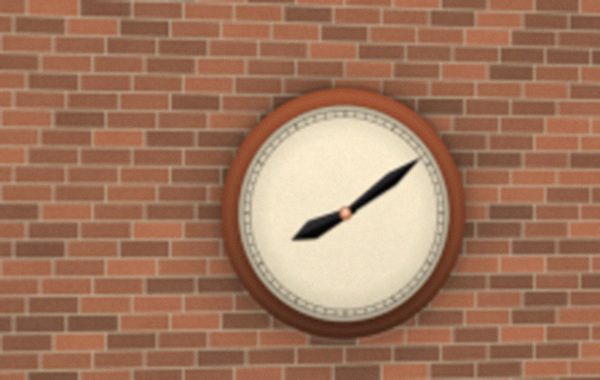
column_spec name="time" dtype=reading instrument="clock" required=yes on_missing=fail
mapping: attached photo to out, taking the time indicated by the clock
8:09
